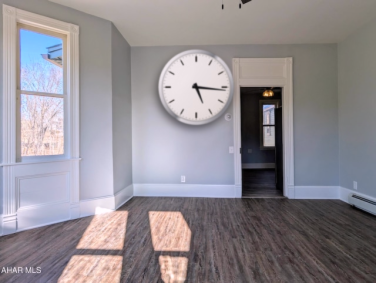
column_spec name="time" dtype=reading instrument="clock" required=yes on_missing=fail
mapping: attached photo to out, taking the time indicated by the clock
5:16
